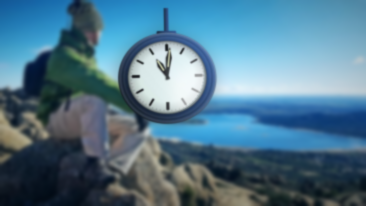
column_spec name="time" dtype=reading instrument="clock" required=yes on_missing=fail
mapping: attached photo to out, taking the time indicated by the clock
11:01
